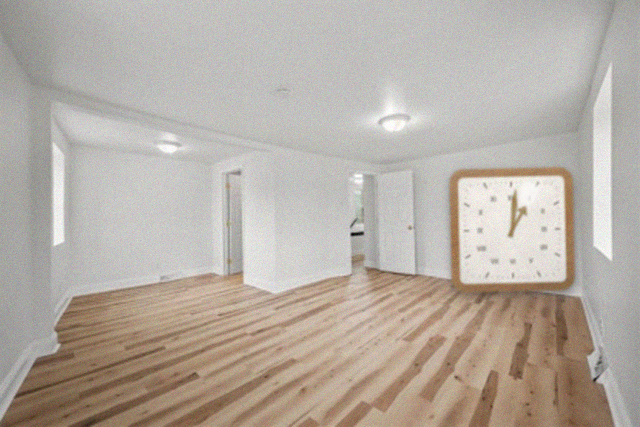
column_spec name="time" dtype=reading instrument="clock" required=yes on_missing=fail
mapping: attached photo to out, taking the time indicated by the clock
1:01
